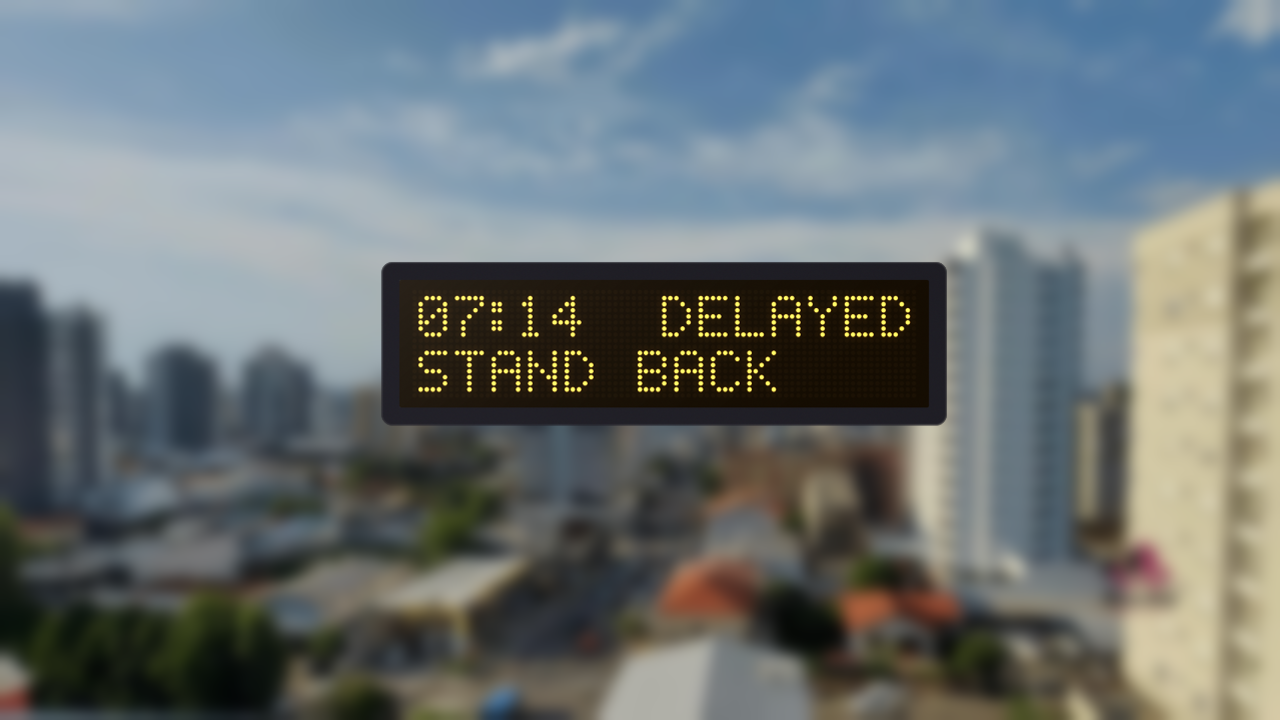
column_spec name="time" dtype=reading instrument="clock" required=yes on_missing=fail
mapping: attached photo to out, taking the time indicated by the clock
7:14
